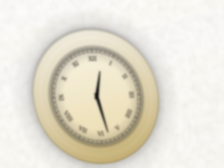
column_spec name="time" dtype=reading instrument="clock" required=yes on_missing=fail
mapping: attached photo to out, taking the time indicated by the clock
12:28
